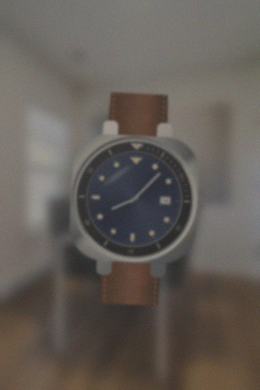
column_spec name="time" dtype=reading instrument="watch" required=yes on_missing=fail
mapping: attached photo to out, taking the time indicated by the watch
8:07
